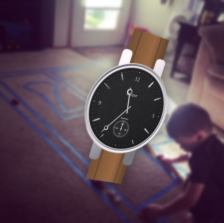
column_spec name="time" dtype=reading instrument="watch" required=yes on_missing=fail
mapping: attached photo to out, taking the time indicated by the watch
11:36
